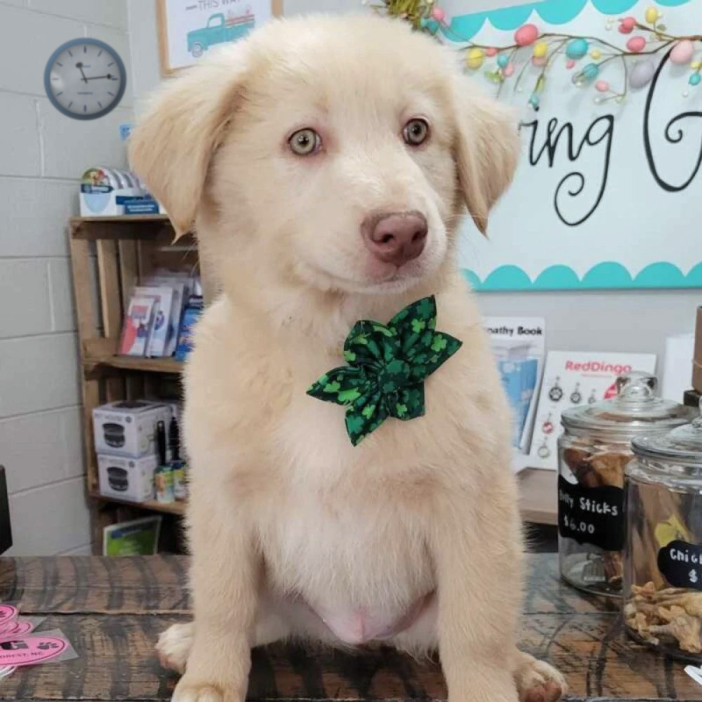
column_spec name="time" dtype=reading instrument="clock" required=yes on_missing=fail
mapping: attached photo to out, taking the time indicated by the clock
11:14
